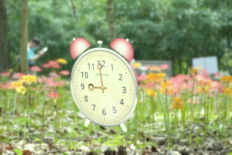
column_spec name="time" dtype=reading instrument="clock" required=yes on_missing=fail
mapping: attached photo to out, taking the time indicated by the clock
8:59
